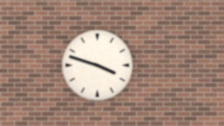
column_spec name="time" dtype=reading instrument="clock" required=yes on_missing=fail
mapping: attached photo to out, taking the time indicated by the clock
3:48
